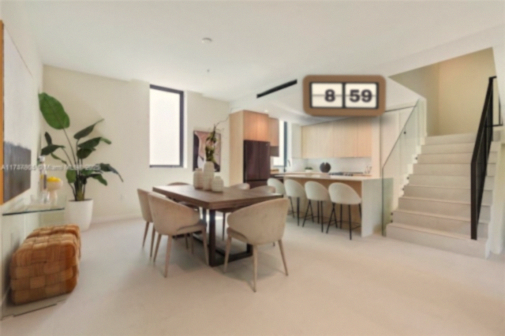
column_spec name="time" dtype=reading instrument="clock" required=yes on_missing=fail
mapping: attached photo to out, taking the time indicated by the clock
8:59
